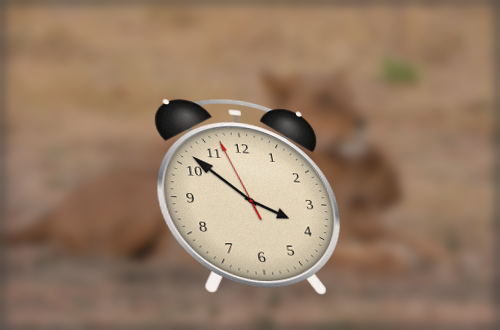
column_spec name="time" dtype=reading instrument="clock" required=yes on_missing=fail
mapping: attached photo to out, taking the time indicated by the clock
3:51:57
